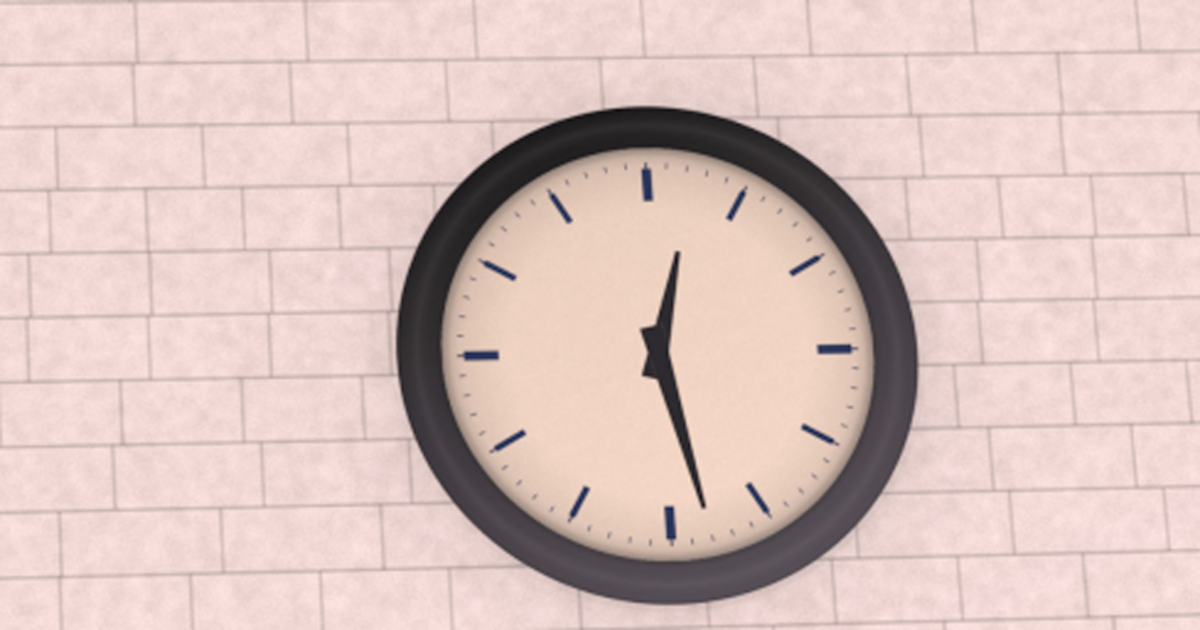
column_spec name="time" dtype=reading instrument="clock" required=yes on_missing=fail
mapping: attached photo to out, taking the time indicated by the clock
12:28
